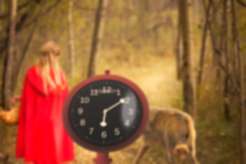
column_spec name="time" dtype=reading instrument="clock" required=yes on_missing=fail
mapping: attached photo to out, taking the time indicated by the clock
6:09
